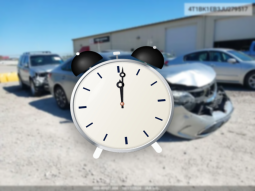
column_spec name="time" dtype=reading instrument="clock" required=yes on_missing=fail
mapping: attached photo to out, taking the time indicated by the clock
12:01
